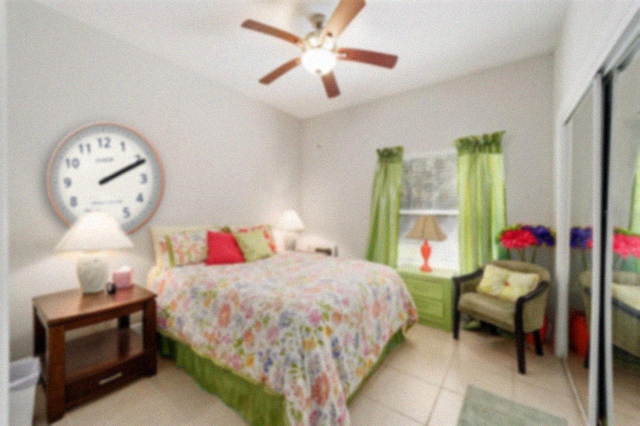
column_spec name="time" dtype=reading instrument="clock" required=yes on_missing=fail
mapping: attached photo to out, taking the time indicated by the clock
2:11
